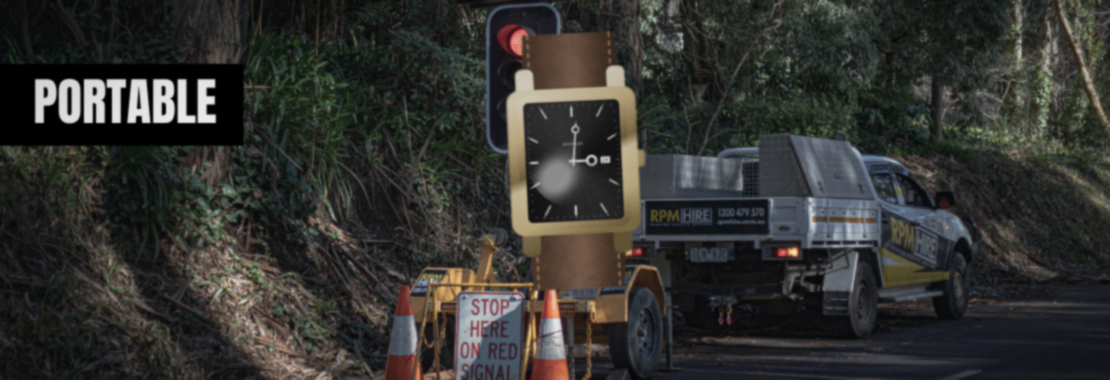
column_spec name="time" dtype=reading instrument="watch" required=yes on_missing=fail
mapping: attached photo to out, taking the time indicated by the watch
3:01
